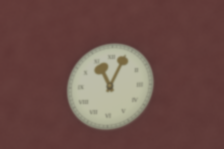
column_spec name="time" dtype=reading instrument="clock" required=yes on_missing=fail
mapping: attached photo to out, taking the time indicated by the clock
11:04
